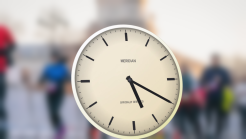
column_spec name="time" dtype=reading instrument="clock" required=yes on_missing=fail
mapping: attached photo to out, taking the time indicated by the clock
5:20
